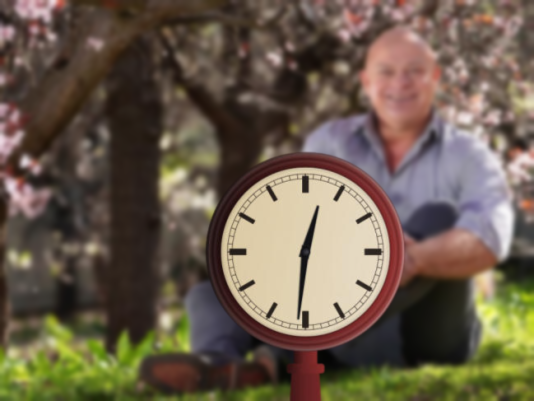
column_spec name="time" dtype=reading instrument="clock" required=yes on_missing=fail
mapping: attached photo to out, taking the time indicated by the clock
12:31
